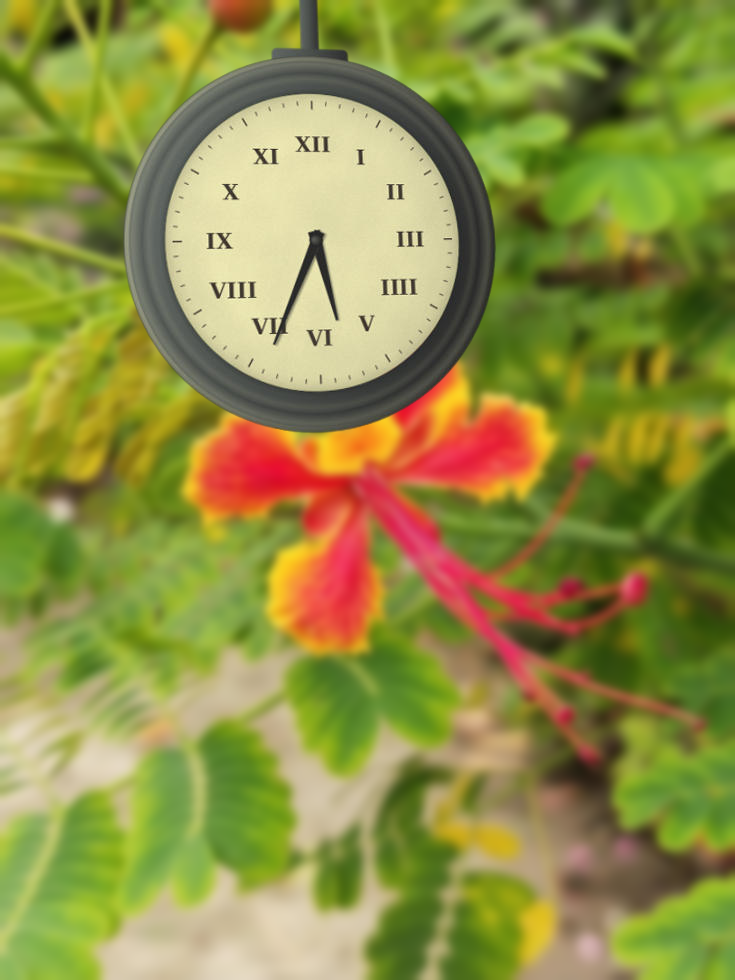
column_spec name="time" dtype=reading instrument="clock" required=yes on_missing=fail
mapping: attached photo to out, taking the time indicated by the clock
5:34
